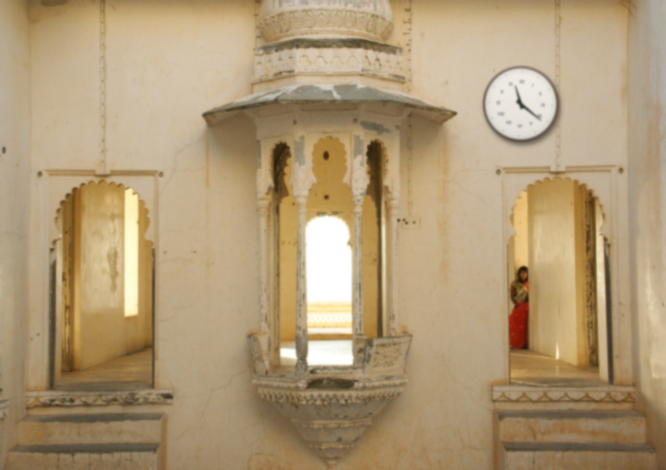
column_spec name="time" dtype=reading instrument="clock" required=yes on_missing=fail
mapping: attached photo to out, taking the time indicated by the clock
11:21
